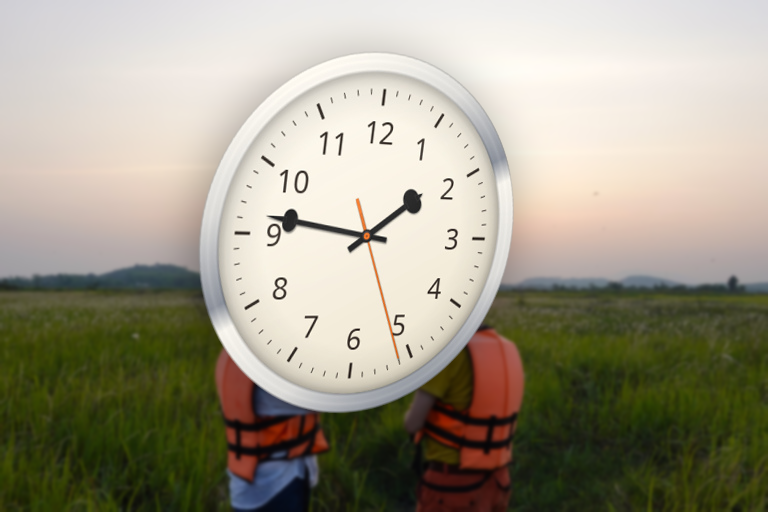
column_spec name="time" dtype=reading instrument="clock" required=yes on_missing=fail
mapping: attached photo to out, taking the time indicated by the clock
1:46:26
